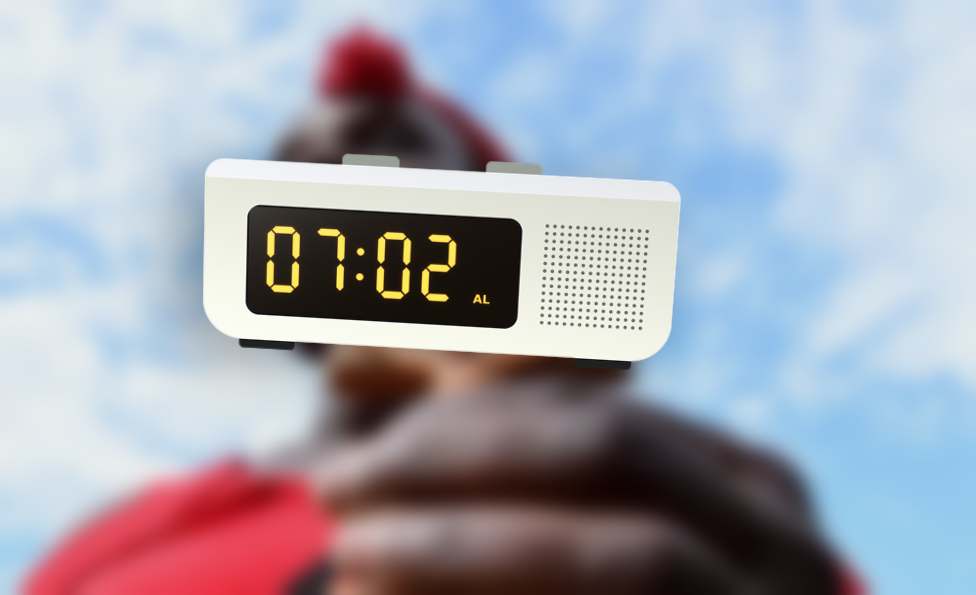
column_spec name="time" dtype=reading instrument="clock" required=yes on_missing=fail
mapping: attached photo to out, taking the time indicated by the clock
7:02
